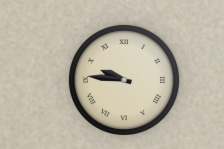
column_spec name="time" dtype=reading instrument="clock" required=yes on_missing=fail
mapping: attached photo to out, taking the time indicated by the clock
9:46
